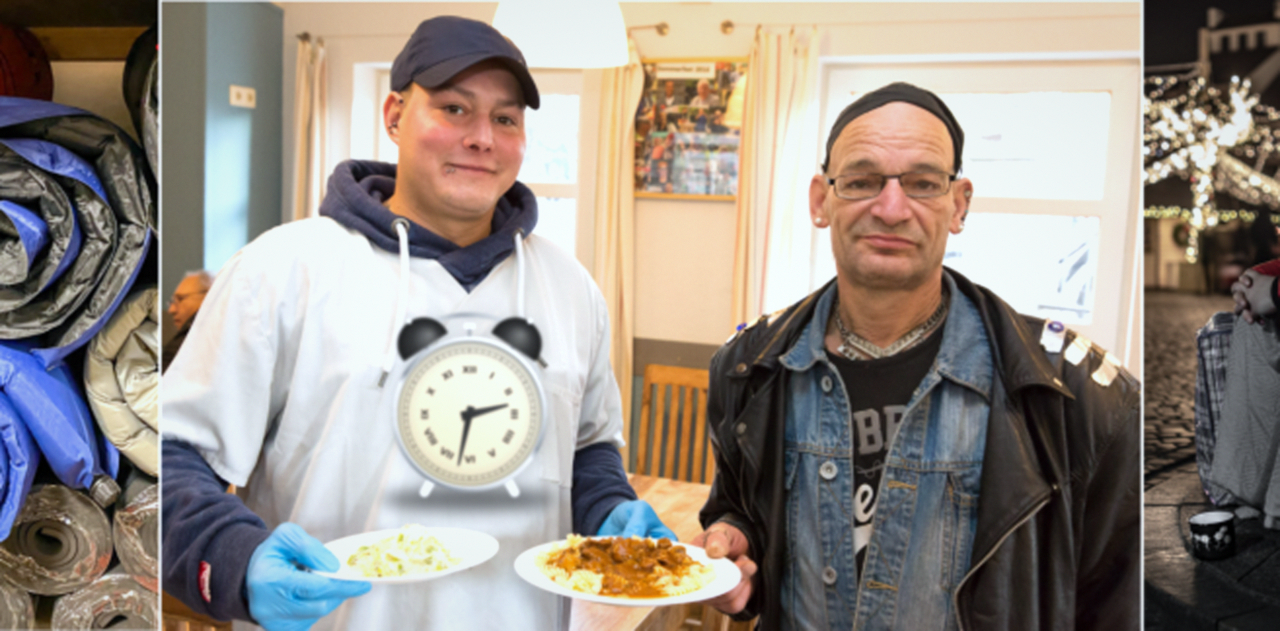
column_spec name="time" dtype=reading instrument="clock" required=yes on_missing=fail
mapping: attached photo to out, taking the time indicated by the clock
2:32
